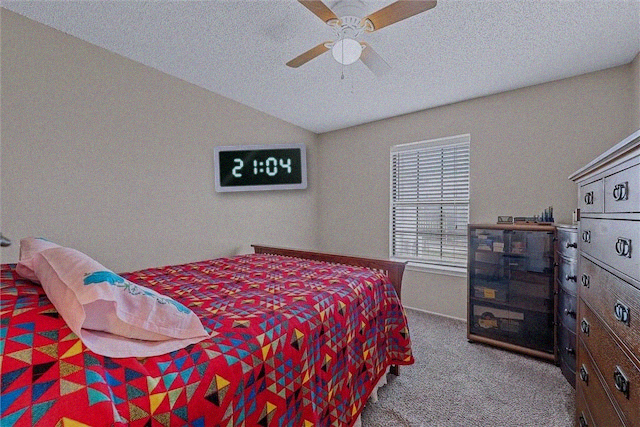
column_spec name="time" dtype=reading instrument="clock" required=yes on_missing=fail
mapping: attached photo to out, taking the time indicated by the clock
21:04
